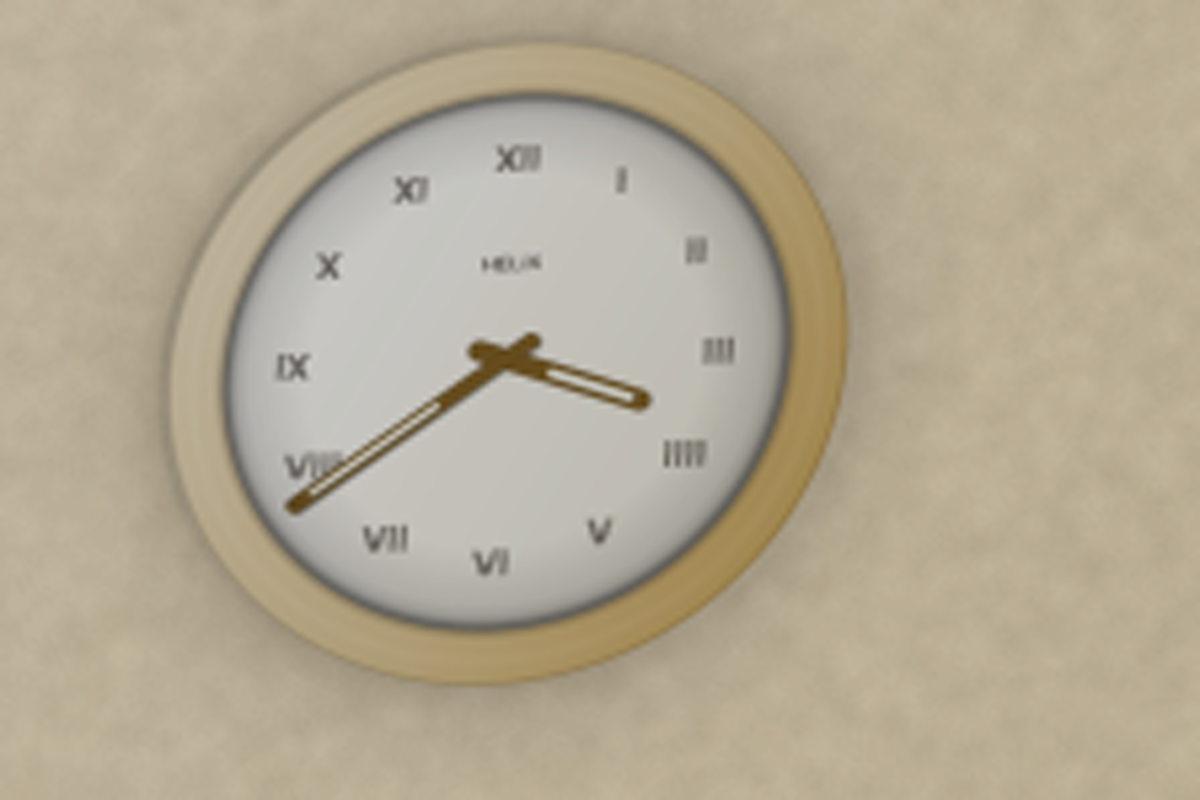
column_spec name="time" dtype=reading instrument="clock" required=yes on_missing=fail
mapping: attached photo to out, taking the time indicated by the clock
3:39
